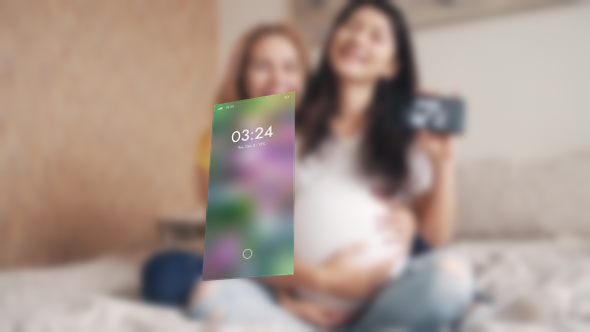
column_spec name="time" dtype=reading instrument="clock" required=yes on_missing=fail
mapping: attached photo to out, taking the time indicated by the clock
3:24
